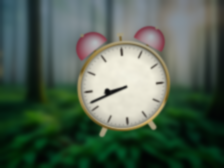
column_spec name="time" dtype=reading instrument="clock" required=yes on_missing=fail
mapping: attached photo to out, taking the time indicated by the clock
8:42
